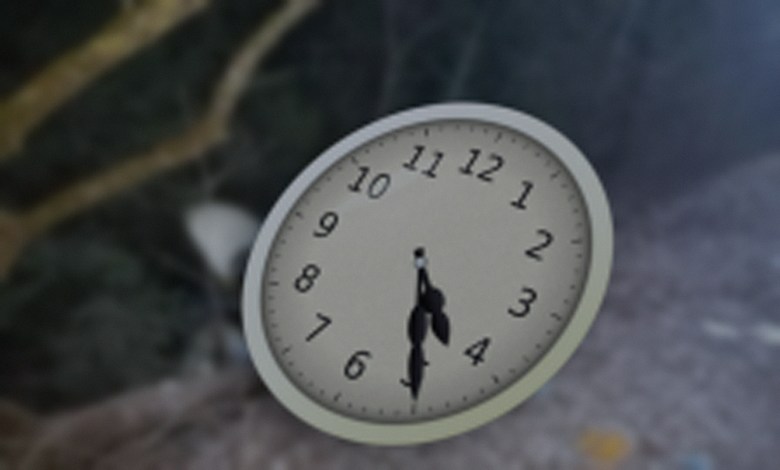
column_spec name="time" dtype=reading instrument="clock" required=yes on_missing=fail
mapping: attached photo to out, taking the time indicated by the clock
4:25
